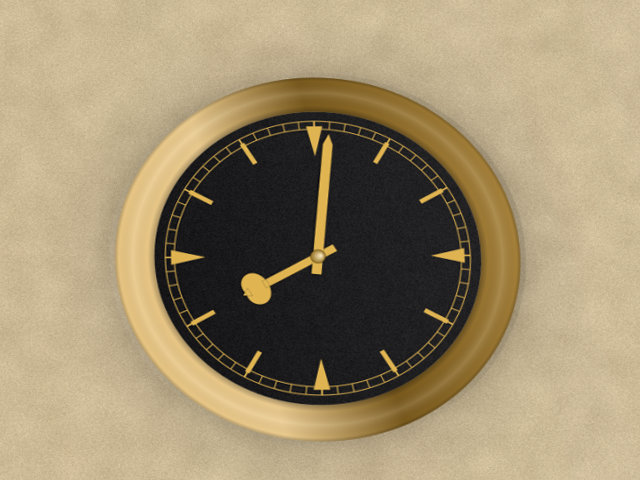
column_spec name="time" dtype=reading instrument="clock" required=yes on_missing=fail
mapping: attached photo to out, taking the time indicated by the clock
8:01
